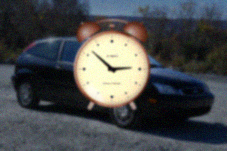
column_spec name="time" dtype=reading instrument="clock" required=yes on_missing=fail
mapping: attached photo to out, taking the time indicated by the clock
2:52
